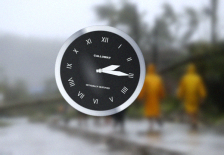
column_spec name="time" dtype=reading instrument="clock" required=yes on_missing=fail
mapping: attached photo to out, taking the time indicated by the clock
2:15
